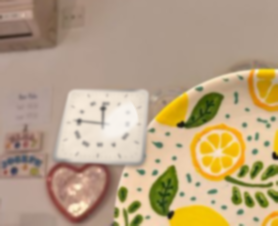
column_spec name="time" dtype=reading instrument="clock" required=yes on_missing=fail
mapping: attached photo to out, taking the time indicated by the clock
11:46
